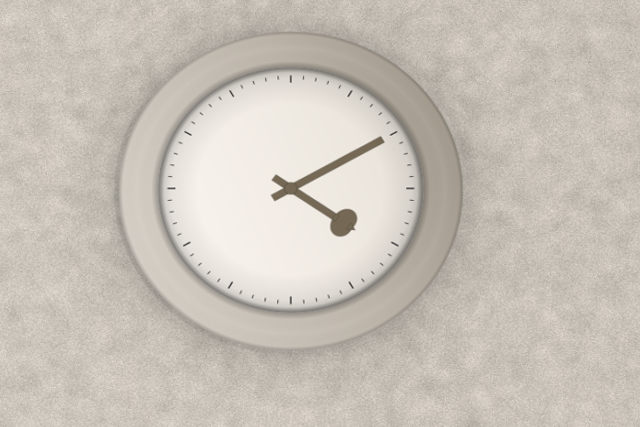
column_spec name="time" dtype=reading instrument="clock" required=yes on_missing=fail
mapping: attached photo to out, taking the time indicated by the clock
4:10
